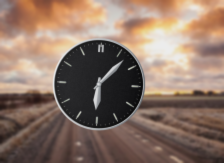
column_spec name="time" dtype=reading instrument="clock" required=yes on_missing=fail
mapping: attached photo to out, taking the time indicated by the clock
6:07
